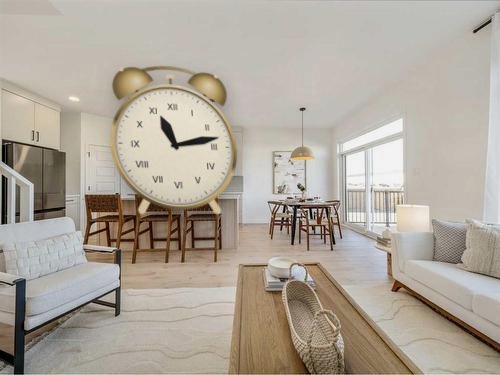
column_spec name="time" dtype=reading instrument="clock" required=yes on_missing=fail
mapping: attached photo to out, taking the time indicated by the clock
11:13
